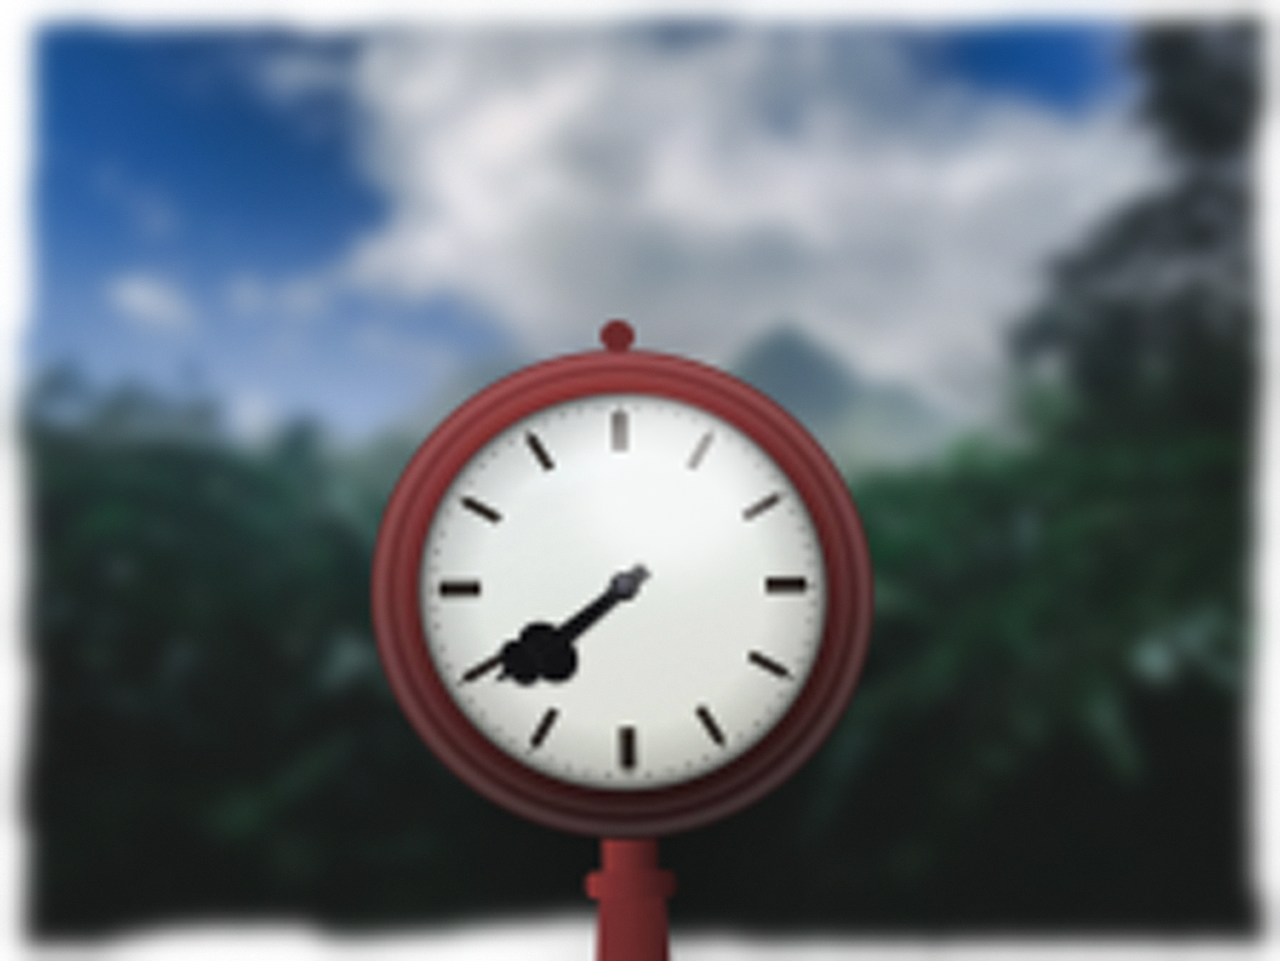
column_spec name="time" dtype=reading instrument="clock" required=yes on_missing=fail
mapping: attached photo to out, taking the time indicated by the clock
7:39
